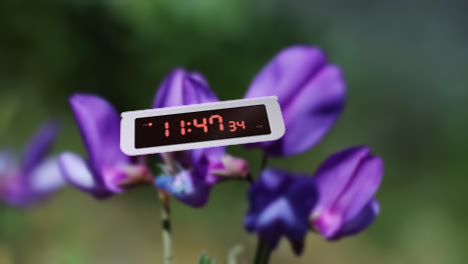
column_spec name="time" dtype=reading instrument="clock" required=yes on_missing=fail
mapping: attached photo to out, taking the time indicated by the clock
11:47:34
